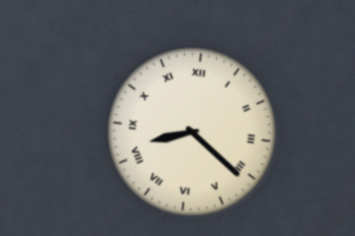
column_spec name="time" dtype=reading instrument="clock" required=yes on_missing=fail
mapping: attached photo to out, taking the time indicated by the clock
8:21
